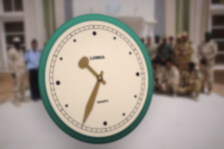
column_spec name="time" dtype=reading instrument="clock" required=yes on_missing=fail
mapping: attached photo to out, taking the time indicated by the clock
10:35
